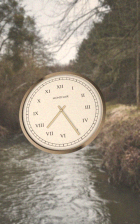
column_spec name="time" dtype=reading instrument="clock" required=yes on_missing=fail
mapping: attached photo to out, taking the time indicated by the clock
7:25
